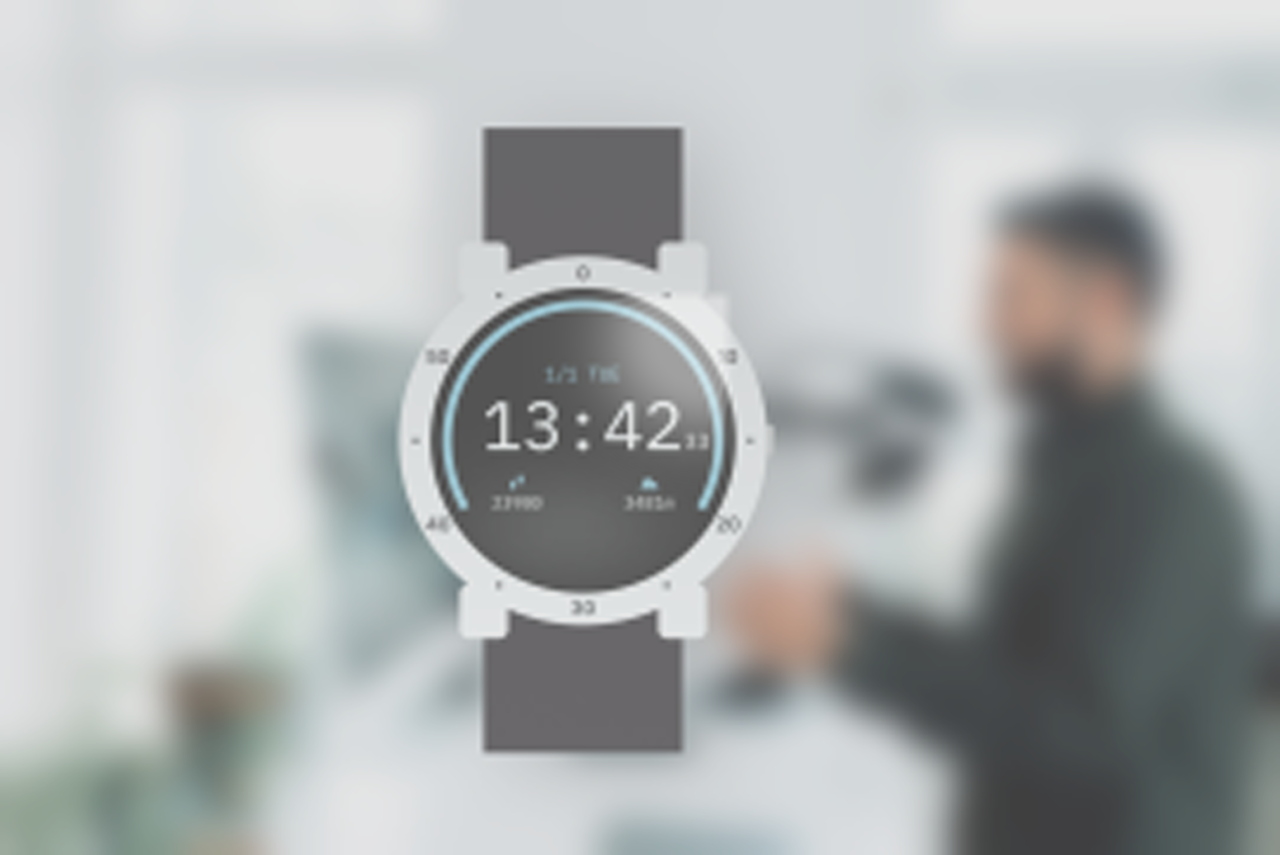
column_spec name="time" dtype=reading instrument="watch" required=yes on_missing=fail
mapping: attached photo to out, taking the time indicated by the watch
13:42
